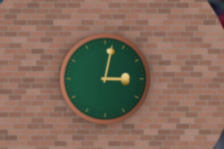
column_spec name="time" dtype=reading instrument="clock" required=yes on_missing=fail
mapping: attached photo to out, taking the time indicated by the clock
3:02
